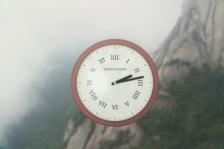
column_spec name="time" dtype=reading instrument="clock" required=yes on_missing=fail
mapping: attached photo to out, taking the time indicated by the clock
2:13
